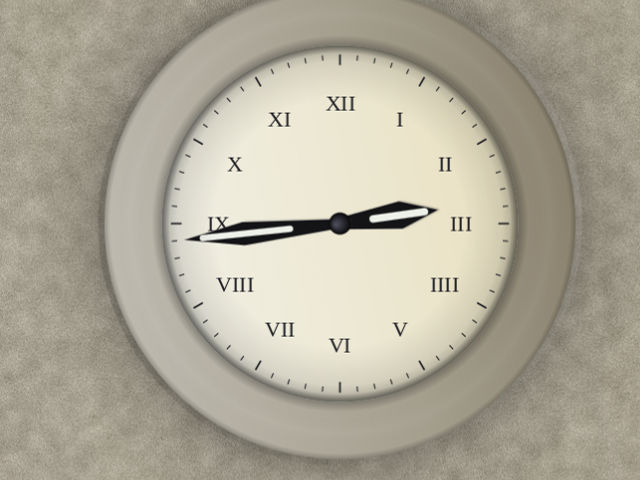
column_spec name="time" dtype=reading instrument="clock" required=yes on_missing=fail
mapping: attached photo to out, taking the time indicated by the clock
2:44
